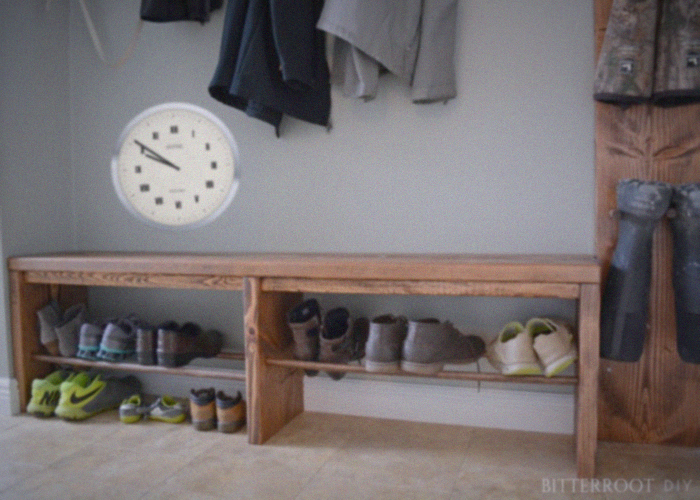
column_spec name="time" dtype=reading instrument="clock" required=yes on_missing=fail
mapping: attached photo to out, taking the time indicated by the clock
9:51
